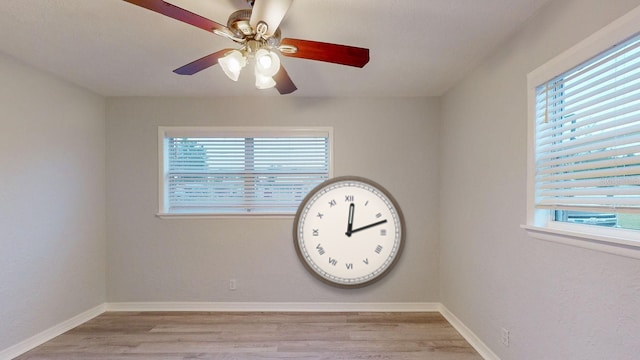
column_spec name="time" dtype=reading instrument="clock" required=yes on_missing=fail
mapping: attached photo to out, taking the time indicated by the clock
12:12
